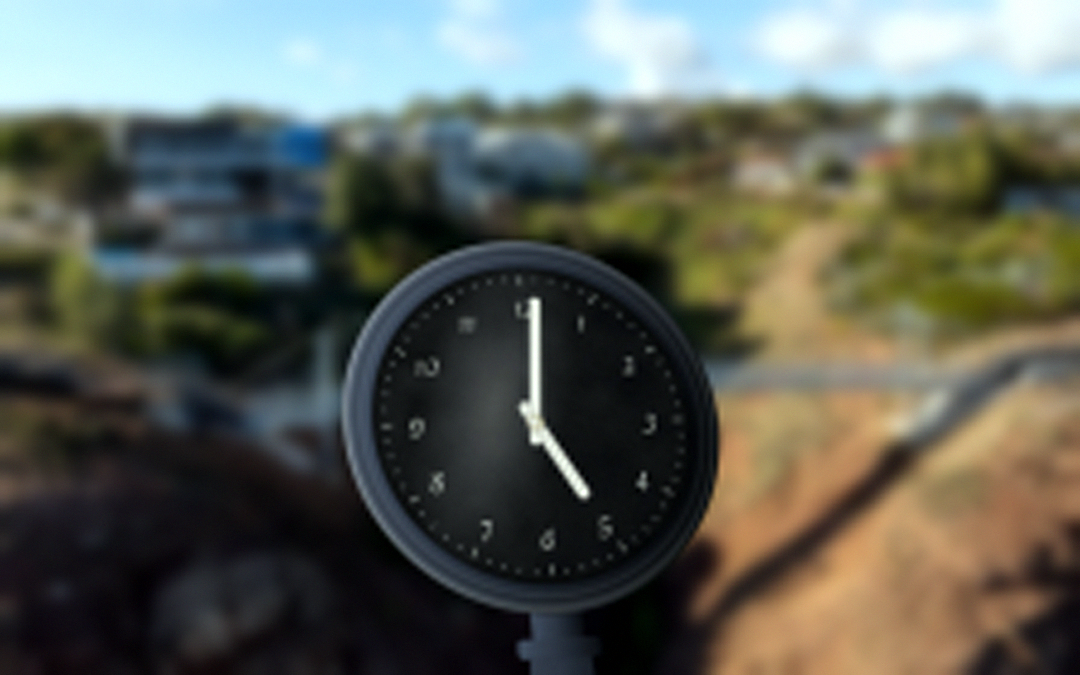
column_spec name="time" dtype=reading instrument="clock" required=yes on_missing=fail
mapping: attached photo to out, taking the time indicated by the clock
5:01
